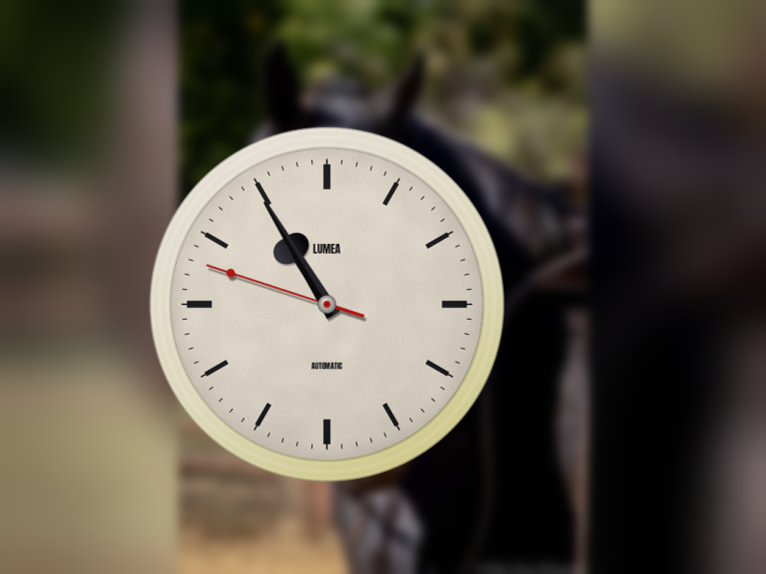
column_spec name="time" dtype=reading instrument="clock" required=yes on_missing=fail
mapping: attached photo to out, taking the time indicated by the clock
10:54:48
